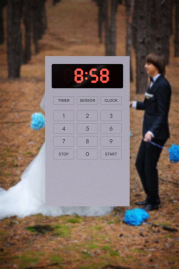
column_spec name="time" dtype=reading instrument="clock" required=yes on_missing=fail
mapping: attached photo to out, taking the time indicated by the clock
8:58
